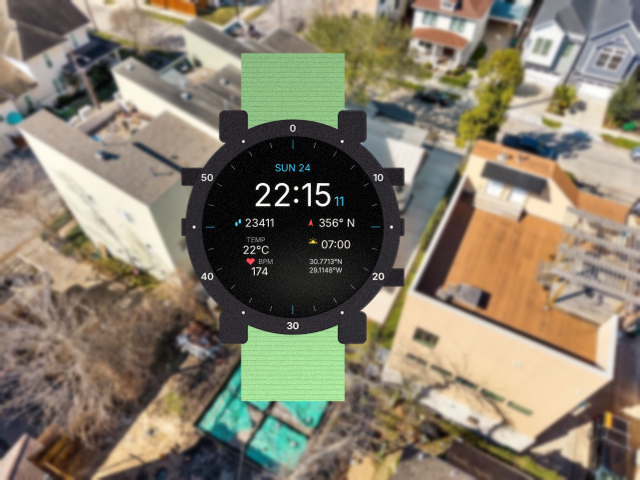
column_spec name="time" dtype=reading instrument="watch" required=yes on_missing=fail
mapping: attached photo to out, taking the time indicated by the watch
22:15:11
